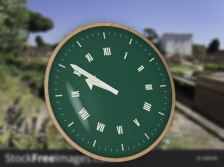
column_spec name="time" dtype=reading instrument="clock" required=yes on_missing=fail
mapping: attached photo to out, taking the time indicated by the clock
9:51
